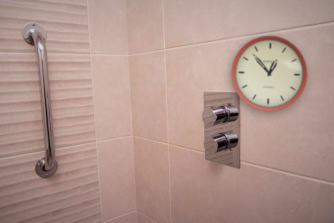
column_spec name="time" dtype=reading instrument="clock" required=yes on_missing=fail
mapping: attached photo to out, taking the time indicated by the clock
12:53
